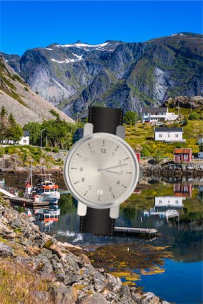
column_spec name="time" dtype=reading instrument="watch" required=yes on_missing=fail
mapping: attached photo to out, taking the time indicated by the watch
3:12
